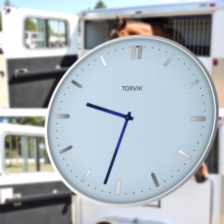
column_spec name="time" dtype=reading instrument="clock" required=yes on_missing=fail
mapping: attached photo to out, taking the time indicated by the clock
9:32
